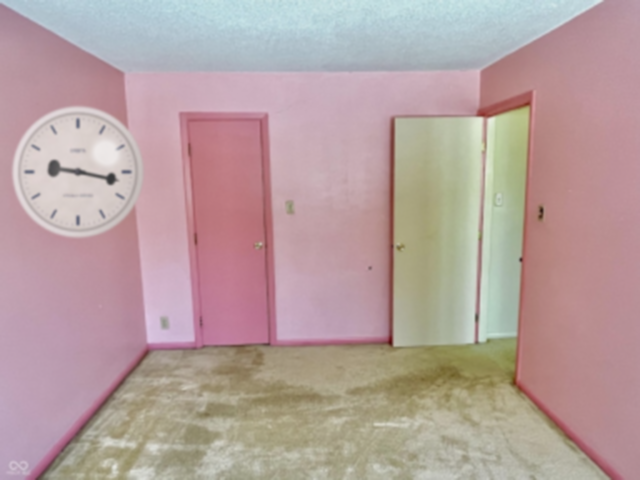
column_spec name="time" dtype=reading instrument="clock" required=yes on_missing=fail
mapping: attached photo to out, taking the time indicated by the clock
9:17
